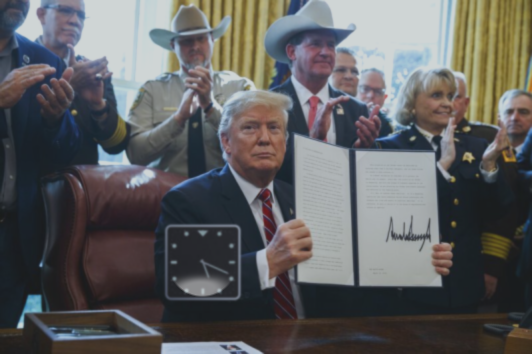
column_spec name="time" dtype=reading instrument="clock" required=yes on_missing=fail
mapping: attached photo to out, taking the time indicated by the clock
5:19
